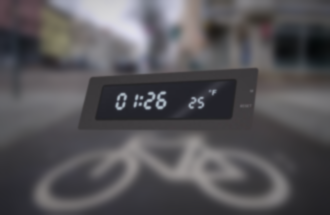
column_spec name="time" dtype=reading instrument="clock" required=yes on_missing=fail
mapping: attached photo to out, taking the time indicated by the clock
1:26
